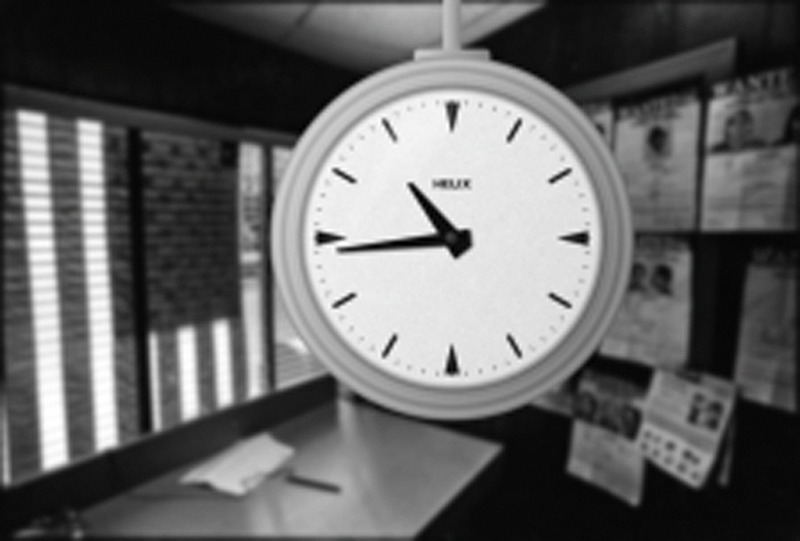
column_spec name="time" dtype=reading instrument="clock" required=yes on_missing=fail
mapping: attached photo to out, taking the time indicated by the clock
10:44
